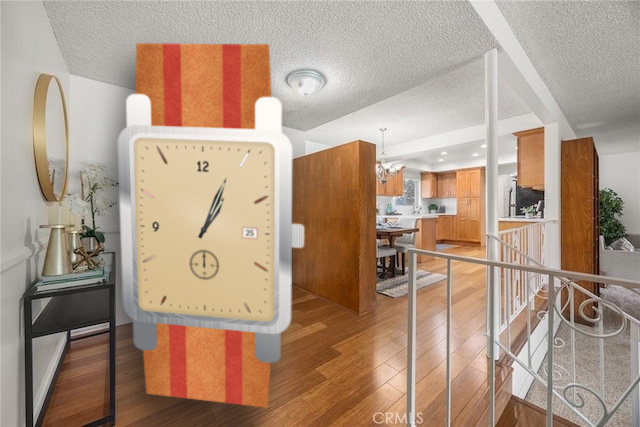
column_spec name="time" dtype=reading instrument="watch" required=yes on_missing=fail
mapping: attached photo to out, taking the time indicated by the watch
1:04
